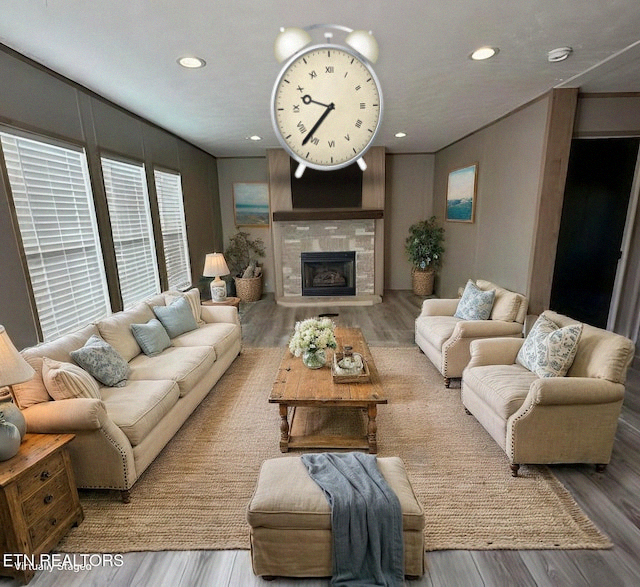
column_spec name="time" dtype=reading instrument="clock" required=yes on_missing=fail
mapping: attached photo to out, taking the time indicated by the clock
9:37
